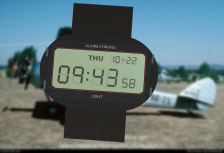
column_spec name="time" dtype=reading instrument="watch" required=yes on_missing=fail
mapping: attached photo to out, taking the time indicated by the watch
9:43:58
